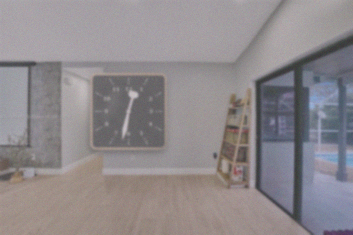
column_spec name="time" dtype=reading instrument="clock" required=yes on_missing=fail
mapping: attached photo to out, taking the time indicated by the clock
12:32
